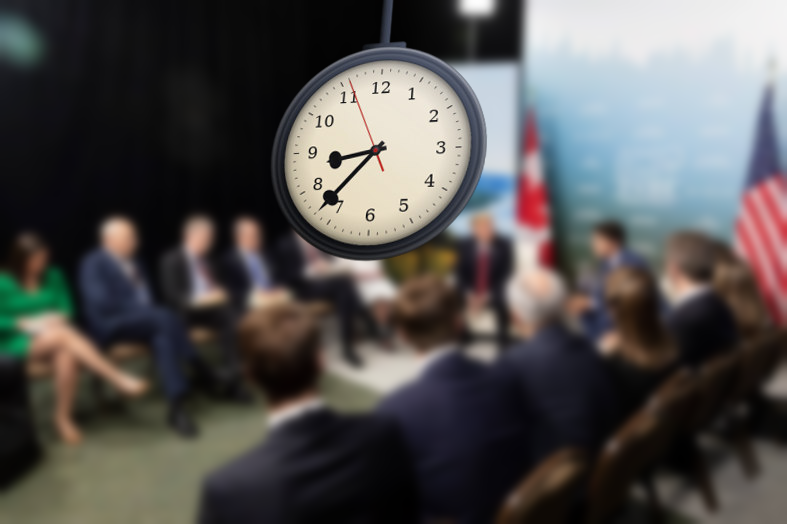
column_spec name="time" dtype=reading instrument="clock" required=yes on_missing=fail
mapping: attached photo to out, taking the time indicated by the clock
8:36:56
